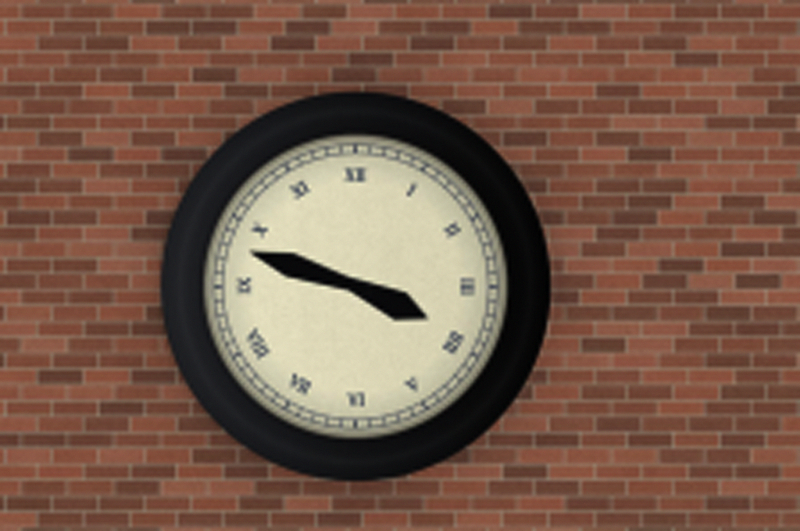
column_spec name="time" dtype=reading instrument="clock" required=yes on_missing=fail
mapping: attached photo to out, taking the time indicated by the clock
3:48
